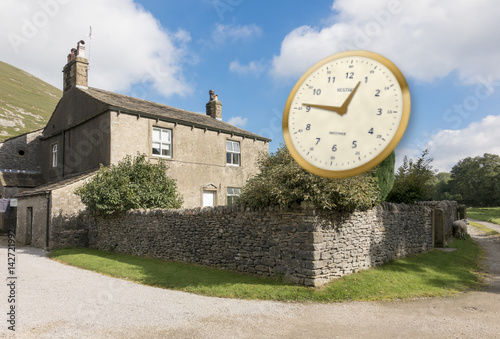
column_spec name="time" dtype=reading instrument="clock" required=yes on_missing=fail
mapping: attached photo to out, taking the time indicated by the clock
12:46
